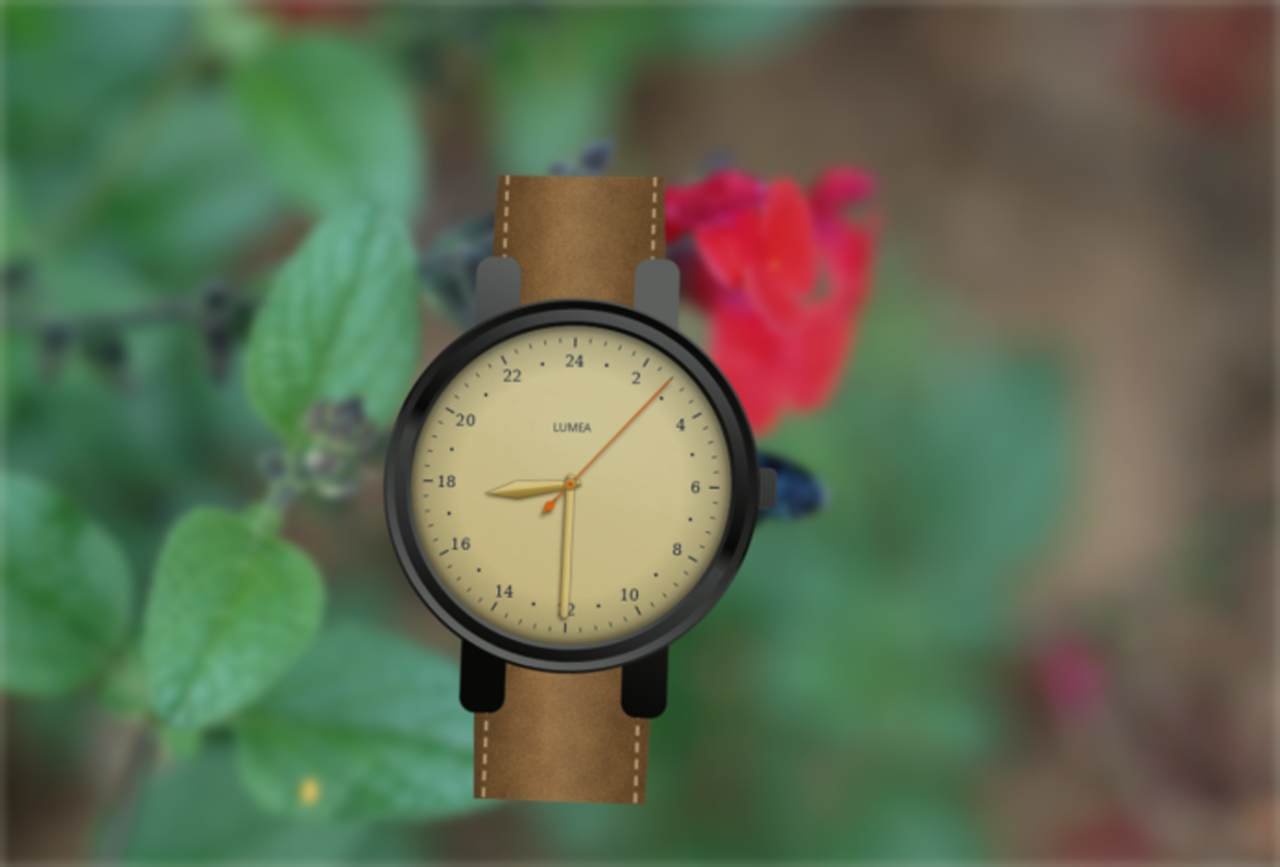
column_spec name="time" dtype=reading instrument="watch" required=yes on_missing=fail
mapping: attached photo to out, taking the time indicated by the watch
17:30:07
